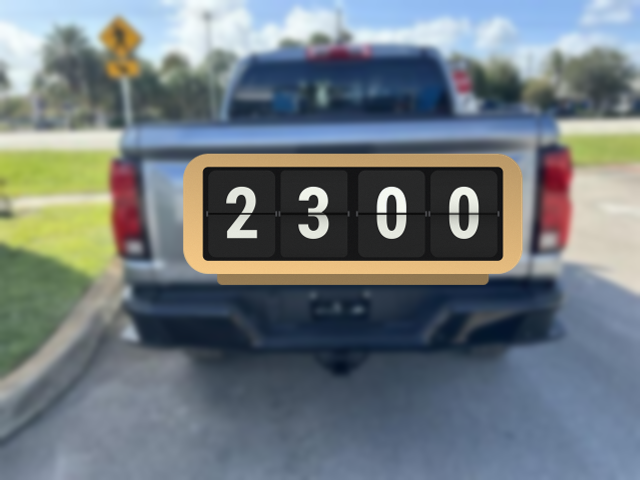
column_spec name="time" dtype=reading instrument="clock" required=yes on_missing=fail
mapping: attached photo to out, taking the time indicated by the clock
23:00
